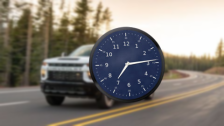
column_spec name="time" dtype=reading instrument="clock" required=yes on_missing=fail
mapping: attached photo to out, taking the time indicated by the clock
7:14
